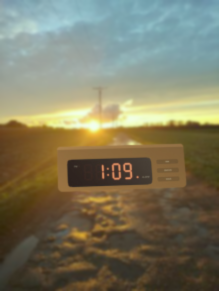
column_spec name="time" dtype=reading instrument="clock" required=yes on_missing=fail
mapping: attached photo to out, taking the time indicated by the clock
1:09
